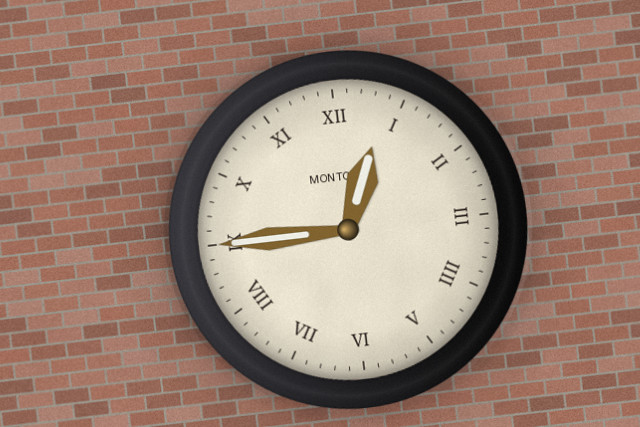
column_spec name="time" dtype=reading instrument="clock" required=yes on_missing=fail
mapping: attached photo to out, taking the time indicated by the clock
12:45
